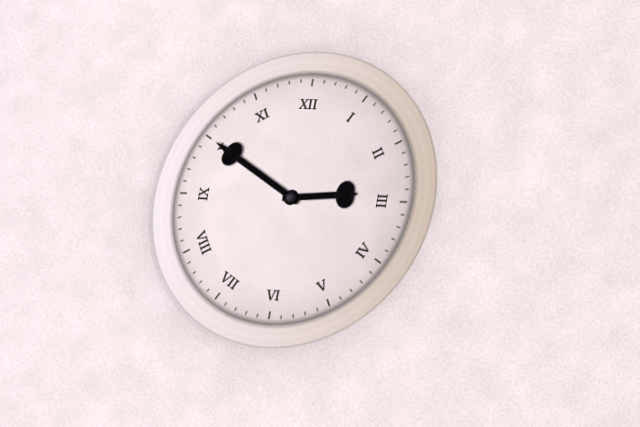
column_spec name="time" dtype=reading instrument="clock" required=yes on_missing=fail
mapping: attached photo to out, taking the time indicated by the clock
2:50
